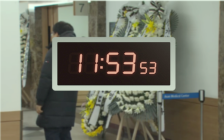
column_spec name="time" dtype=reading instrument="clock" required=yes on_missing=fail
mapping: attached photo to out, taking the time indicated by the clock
11:53:53
